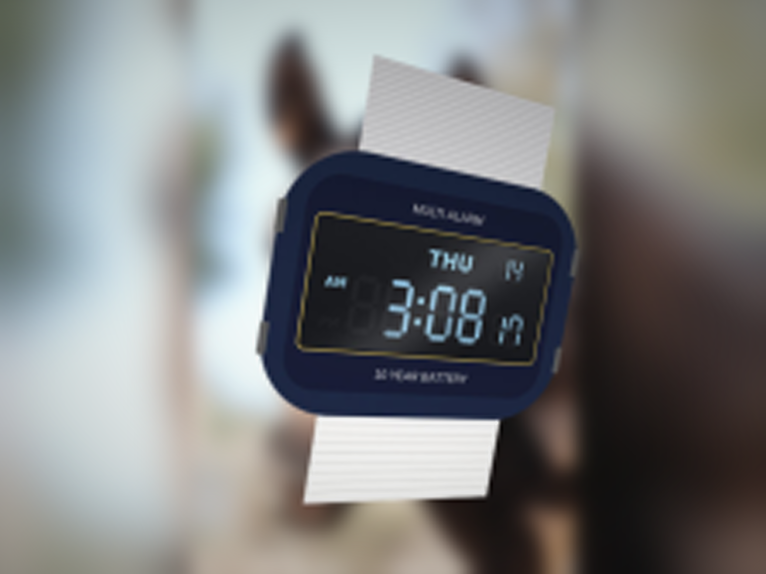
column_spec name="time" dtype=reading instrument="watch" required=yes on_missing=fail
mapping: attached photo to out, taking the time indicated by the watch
3:08:17
